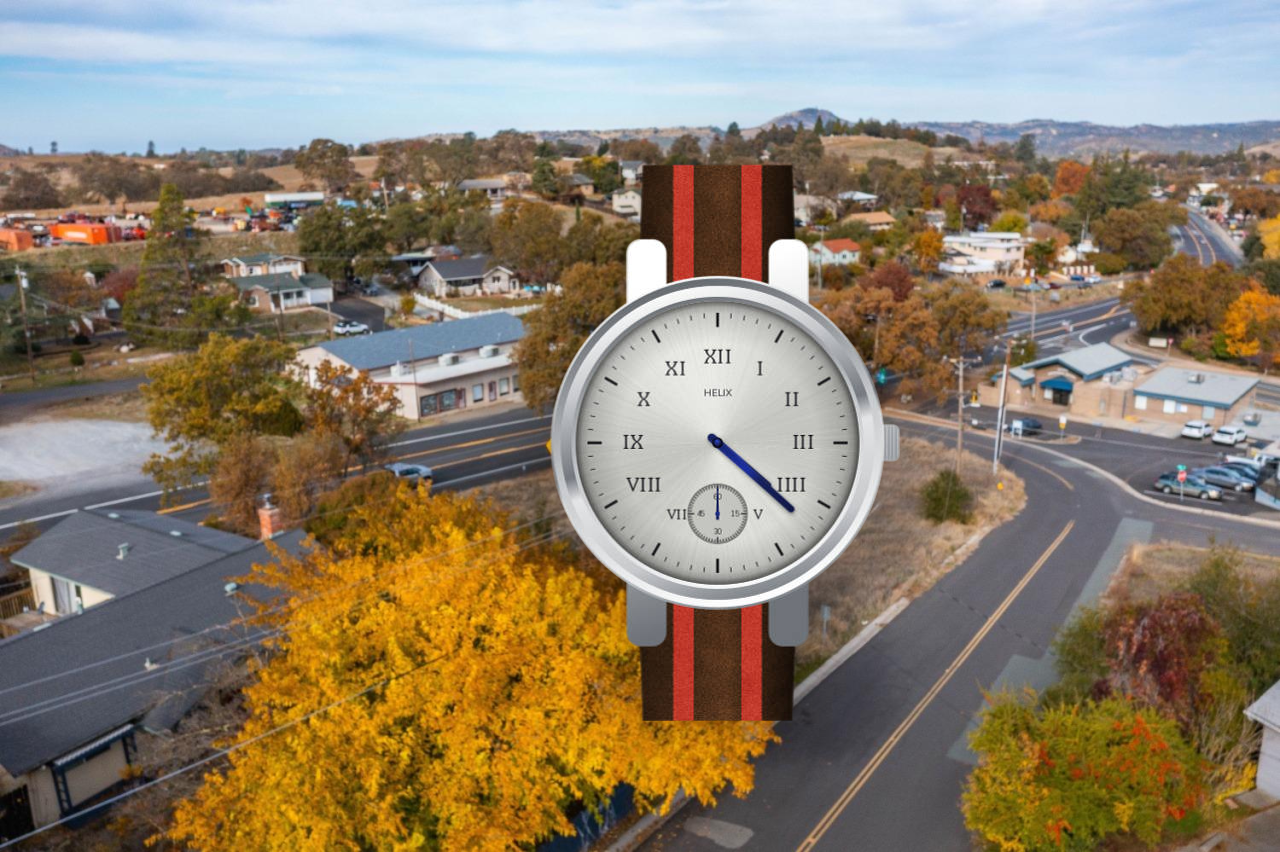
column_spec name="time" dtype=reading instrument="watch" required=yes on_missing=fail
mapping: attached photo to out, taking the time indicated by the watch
4:22
